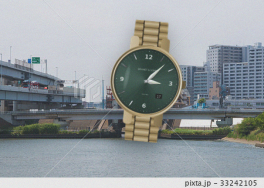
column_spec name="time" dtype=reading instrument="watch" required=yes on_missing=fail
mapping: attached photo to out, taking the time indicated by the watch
3:07
